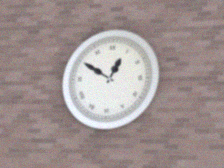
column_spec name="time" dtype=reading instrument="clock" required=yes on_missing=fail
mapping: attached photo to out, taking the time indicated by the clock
12:50
